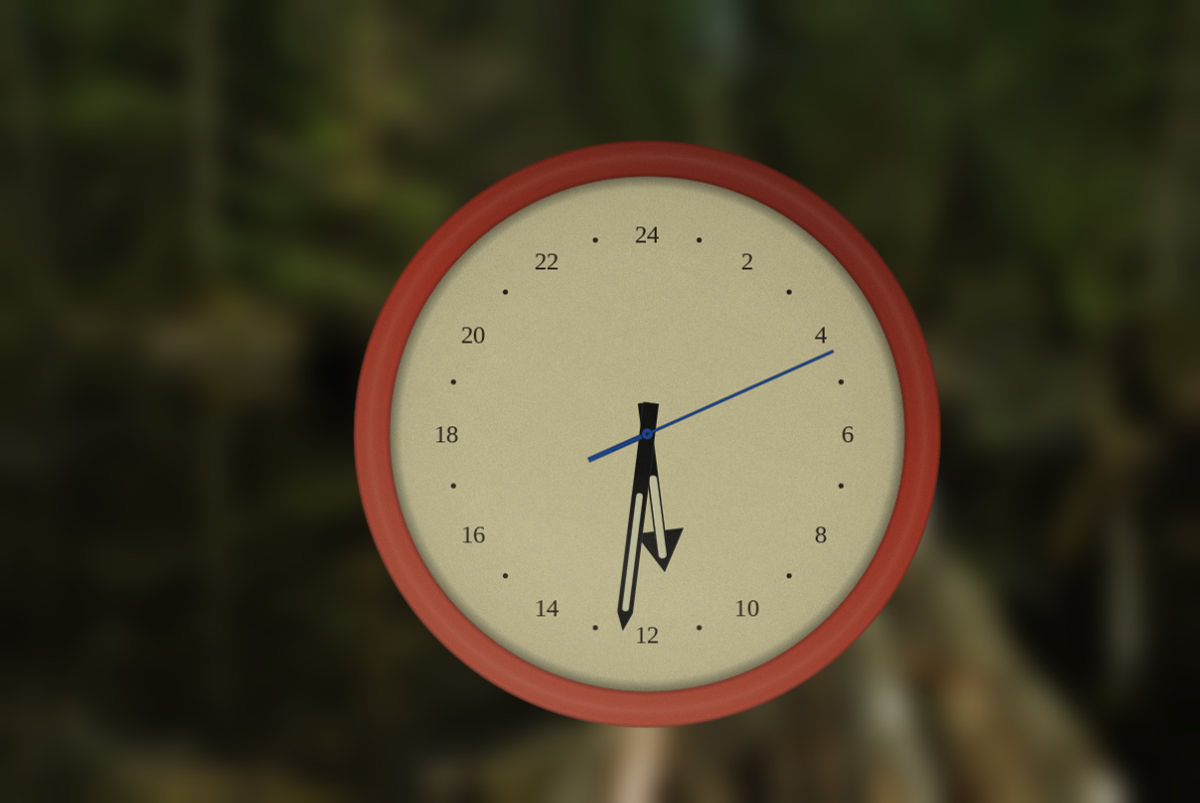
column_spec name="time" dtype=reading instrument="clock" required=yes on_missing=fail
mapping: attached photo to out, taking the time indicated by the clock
11:31:11
